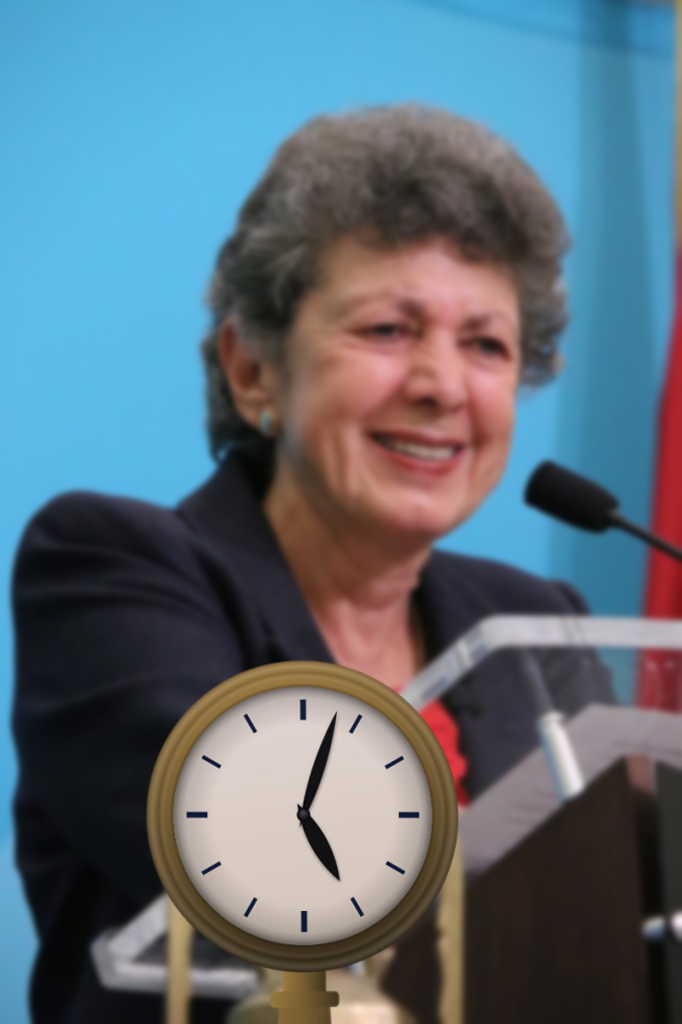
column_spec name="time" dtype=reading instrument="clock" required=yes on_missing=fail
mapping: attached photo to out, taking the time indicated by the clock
5:03
